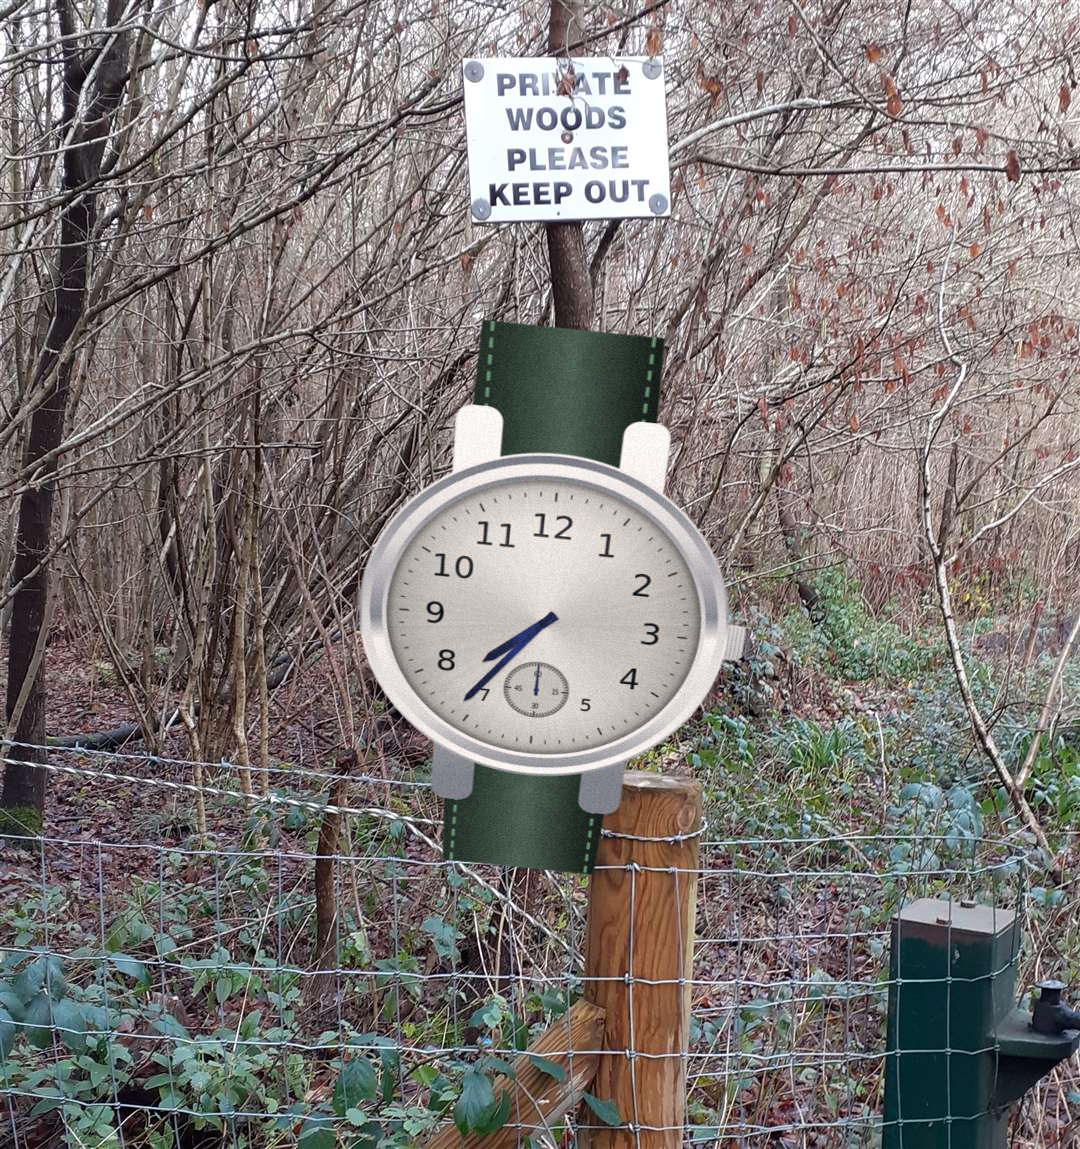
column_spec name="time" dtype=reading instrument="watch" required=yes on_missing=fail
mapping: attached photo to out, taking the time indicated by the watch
7:36
